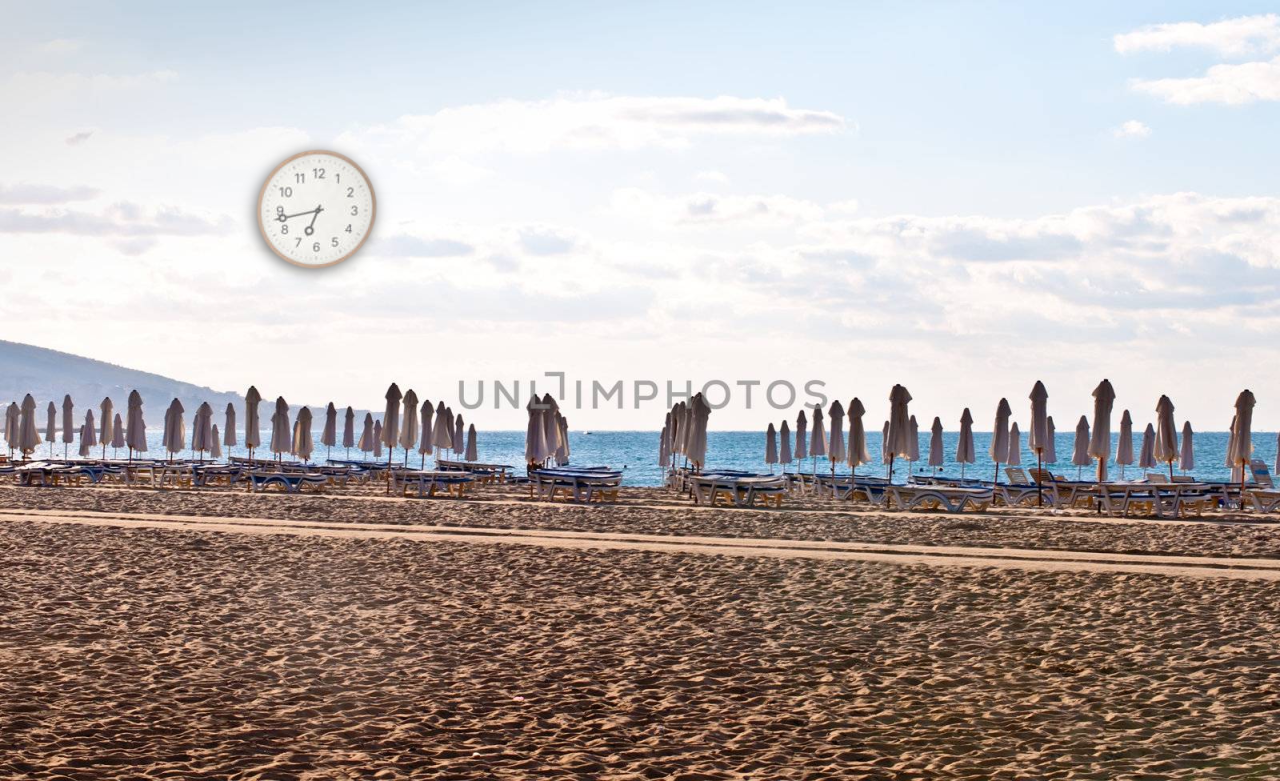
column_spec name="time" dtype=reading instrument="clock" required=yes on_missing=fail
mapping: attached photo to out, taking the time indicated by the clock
6:43
